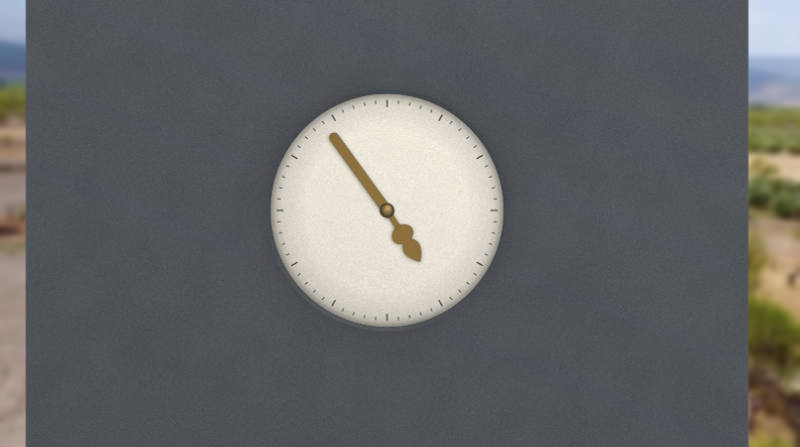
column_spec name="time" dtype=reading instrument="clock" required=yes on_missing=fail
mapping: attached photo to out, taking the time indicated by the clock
4:54
